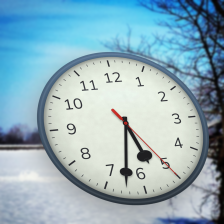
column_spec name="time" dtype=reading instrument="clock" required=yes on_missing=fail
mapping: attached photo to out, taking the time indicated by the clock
5:32:25
